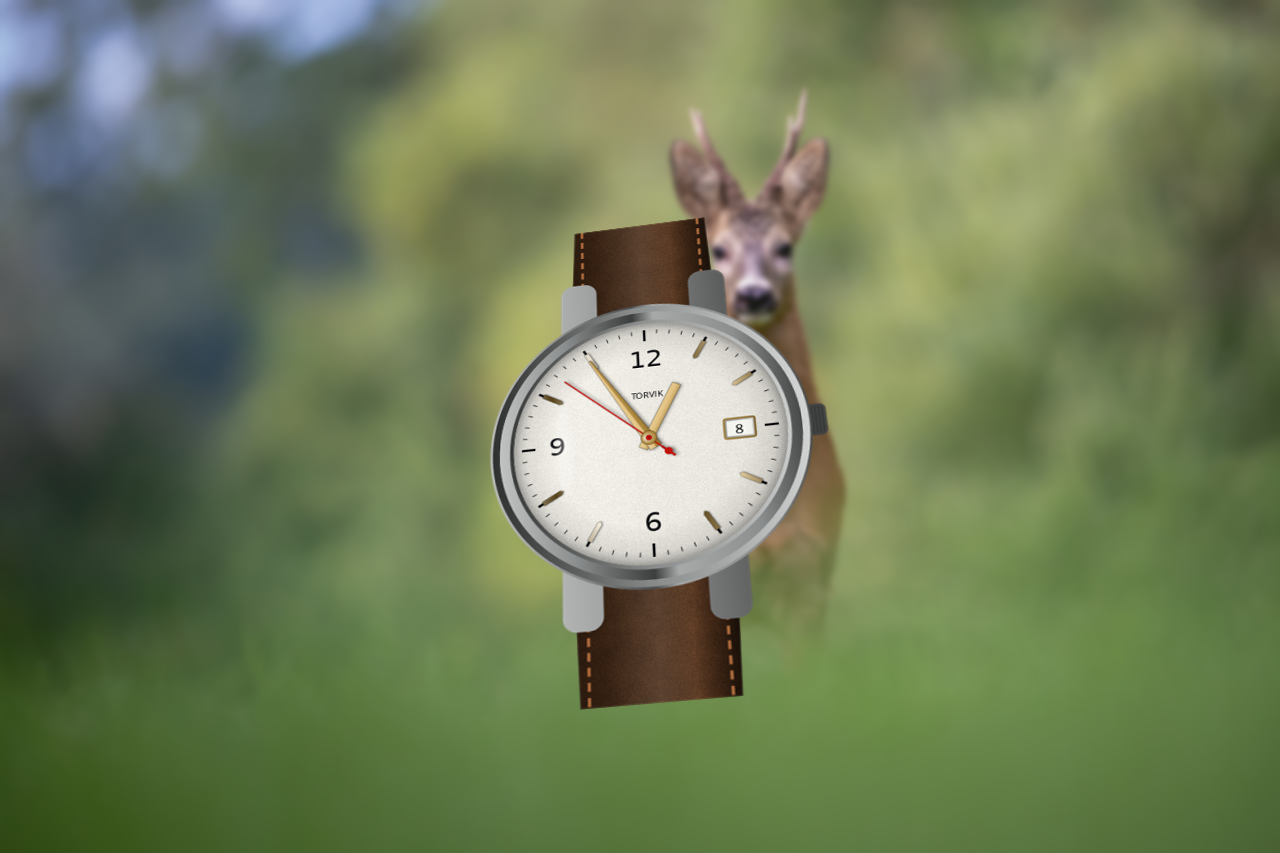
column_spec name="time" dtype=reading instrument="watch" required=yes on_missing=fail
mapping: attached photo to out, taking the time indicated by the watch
12:54:52
